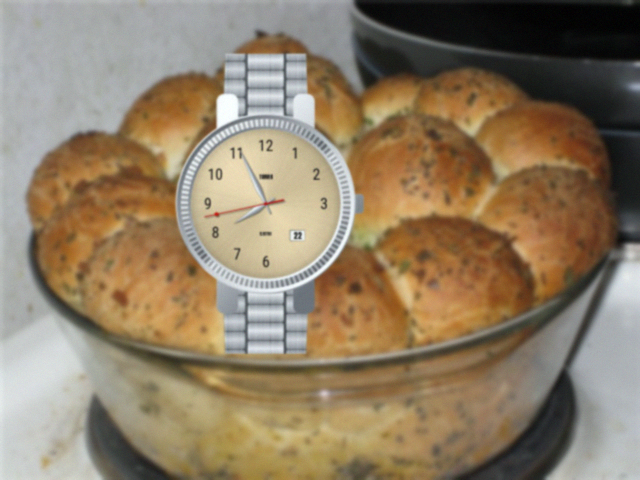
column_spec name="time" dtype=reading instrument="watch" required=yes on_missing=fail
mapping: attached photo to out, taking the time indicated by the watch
7:55:43
